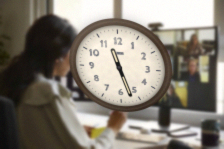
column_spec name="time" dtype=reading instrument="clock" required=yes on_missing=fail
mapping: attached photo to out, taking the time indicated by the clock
11:27
